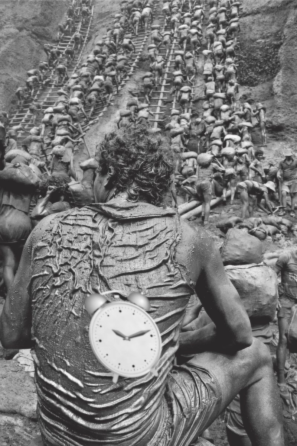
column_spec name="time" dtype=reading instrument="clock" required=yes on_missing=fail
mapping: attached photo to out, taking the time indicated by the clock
10:13
